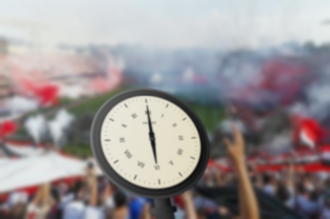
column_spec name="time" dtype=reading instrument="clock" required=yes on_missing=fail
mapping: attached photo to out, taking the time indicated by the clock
6:00
